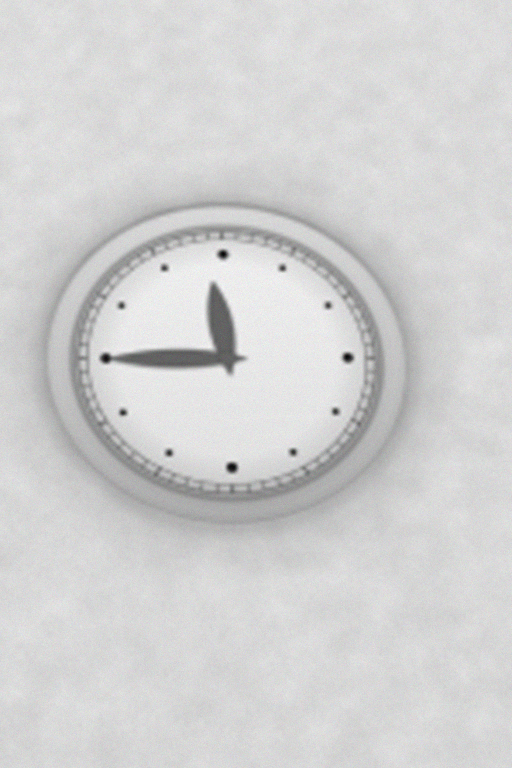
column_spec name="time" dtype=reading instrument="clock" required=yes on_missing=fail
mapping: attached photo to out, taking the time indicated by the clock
11:45
